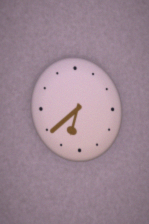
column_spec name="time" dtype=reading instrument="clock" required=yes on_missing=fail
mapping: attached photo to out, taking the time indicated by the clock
6:39
